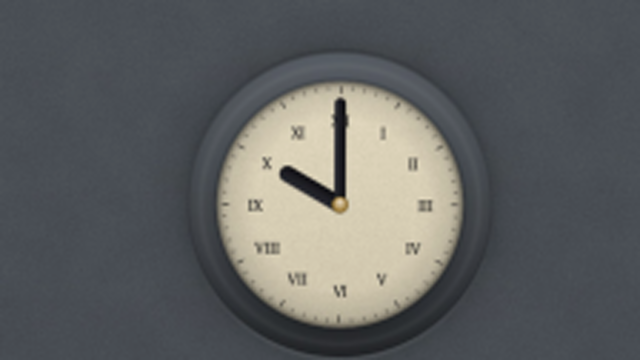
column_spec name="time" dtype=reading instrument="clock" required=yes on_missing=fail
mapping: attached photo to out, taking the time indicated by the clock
10:00
